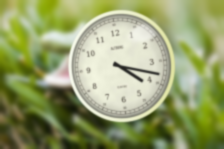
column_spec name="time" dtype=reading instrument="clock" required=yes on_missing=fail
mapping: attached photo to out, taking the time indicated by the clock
4:18
